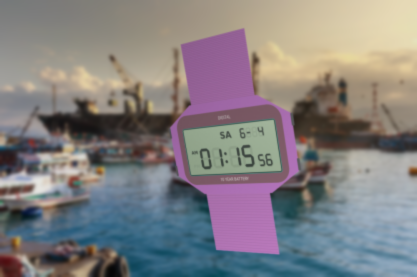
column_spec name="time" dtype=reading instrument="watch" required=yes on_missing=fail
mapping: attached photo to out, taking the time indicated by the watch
1:15:56
